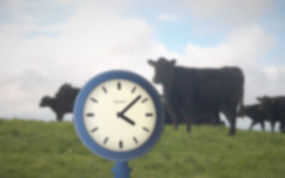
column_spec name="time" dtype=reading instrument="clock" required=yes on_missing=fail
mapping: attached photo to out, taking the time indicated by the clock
4:08
